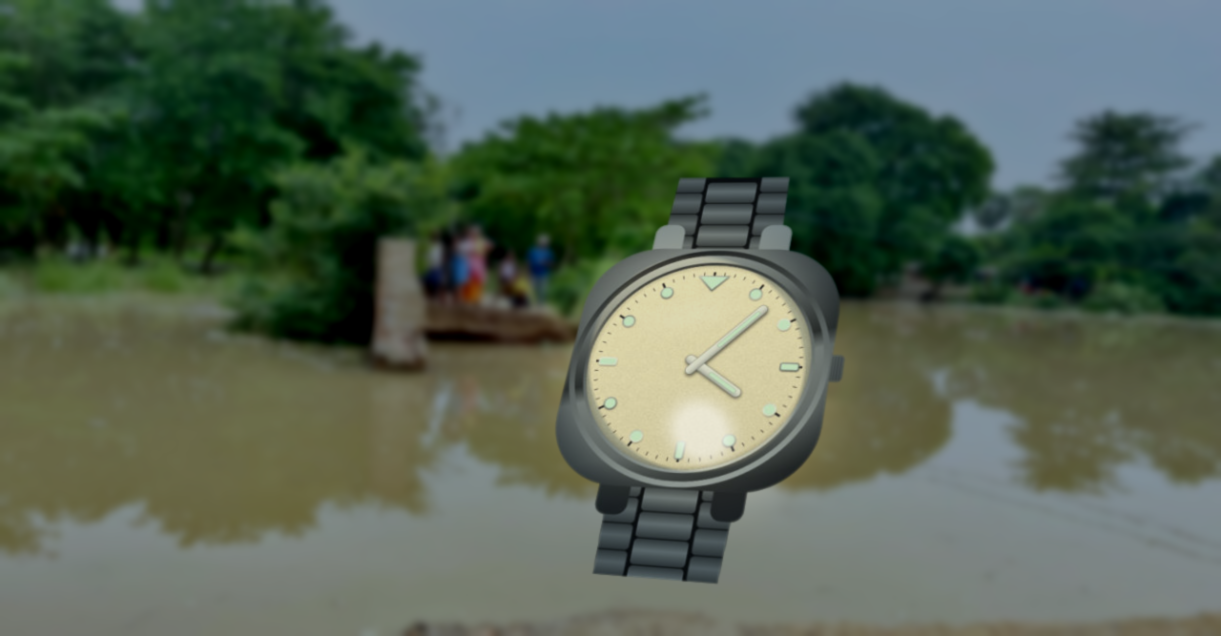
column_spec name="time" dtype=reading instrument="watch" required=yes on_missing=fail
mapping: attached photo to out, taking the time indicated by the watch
4:07
